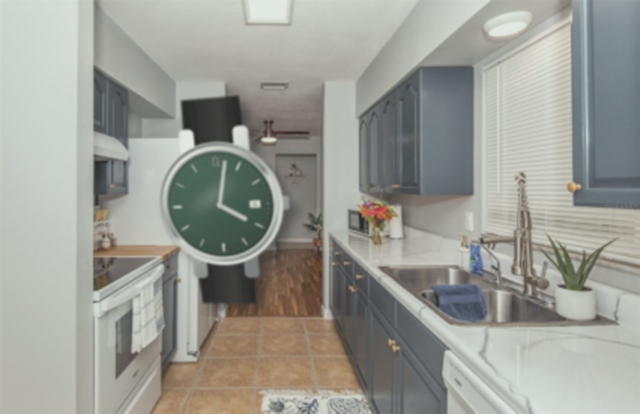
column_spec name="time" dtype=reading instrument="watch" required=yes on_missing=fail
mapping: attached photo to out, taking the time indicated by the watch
4:02
